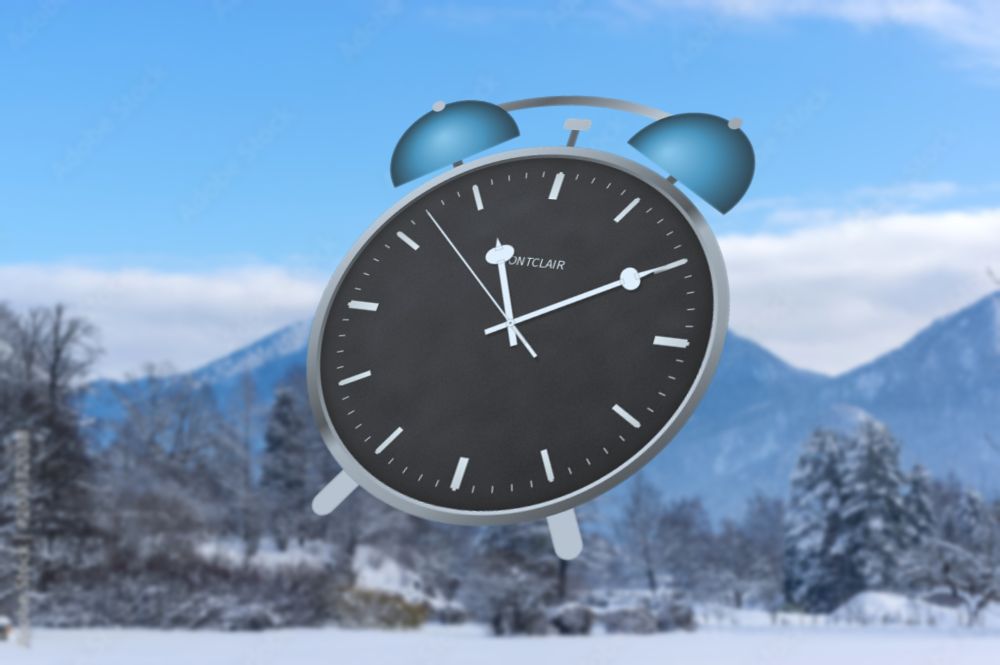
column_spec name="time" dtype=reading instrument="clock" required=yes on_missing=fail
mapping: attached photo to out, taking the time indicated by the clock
11:09:52
